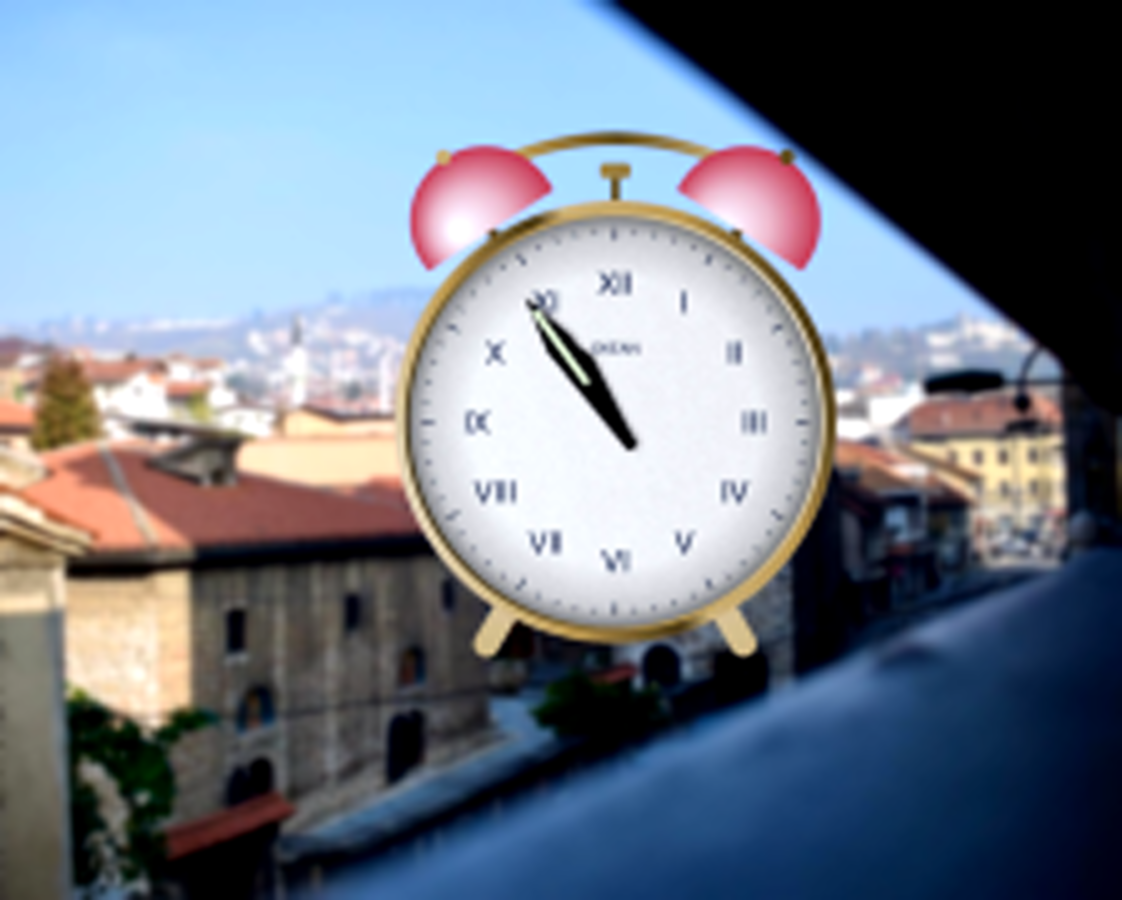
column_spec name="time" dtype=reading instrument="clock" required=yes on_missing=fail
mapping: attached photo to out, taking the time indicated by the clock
10:54
